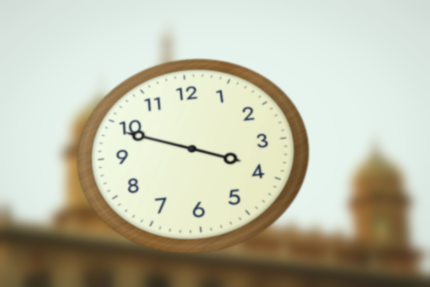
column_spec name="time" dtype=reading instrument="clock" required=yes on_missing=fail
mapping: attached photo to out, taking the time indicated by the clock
3:49
